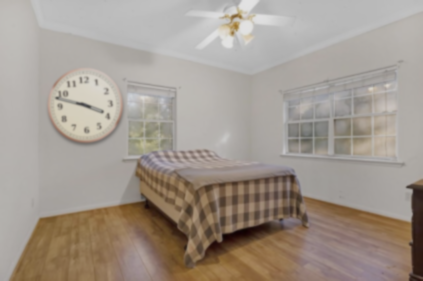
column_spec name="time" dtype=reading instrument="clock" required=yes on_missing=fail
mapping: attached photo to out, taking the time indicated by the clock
3:48
